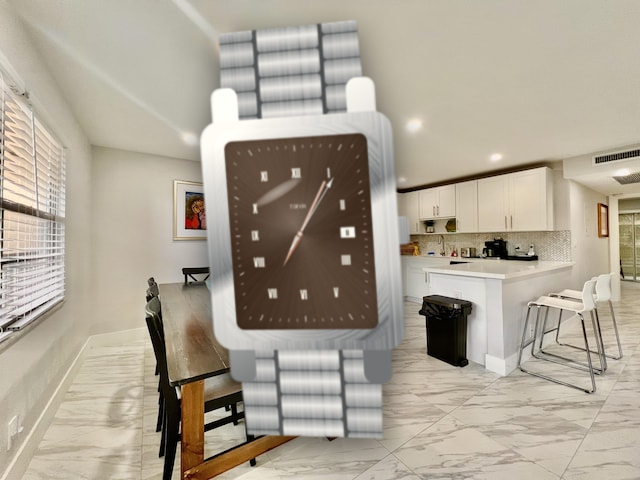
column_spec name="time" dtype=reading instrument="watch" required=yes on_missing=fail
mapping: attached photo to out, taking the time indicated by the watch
7:05:06
